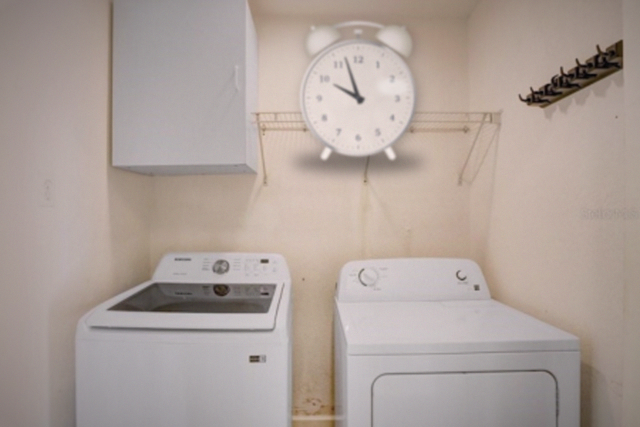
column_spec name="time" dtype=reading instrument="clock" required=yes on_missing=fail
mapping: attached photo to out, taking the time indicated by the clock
9:57
